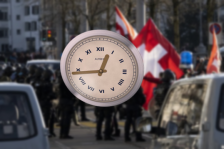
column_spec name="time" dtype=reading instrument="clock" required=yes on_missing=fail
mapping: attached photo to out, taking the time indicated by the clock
12:44
